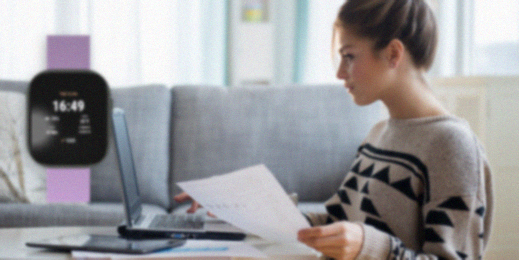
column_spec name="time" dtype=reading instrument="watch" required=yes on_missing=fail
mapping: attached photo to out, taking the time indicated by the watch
16:49
